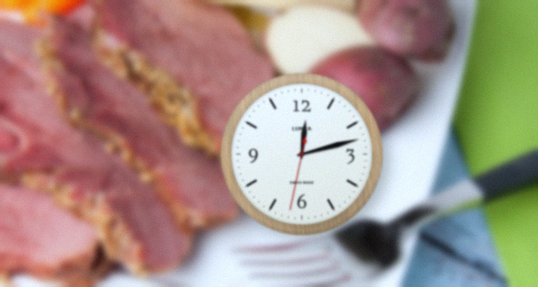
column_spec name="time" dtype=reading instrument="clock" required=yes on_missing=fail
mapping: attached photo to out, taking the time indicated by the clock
12:12:32
